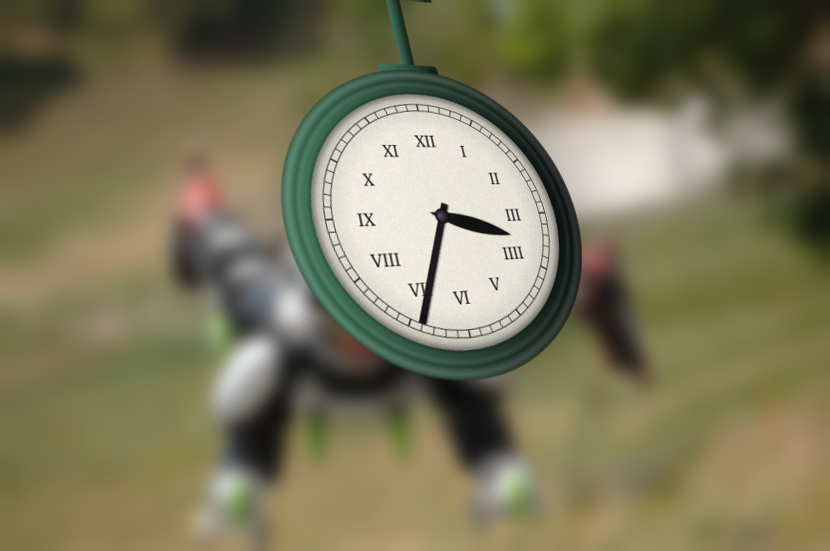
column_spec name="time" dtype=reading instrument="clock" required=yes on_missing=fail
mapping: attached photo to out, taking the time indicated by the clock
3:34
